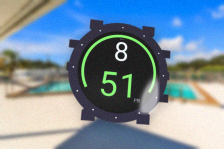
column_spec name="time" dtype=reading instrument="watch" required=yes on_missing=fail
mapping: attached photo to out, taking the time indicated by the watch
8:51
